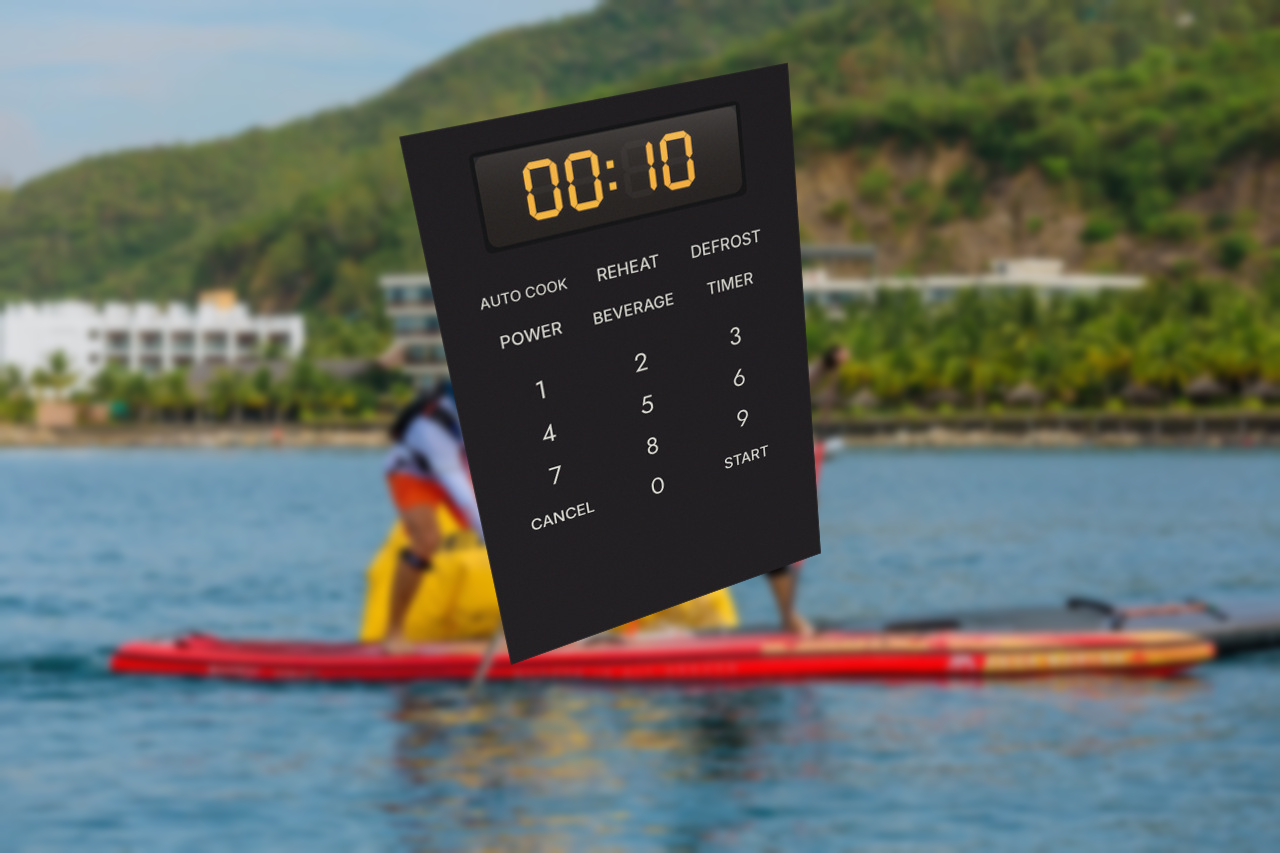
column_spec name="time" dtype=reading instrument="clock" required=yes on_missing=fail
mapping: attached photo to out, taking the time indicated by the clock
0:10
